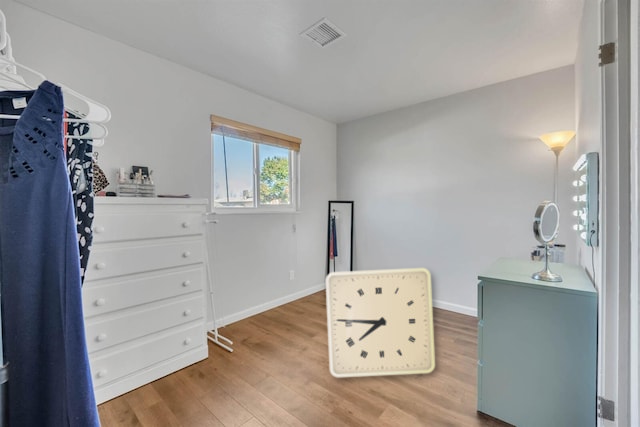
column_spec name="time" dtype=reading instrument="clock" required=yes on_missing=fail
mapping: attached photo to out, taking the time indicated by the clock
7:46
